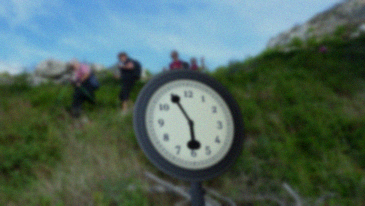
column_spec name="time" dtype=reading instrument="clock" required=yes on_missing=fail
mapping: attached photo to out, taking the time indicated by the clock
5:55
